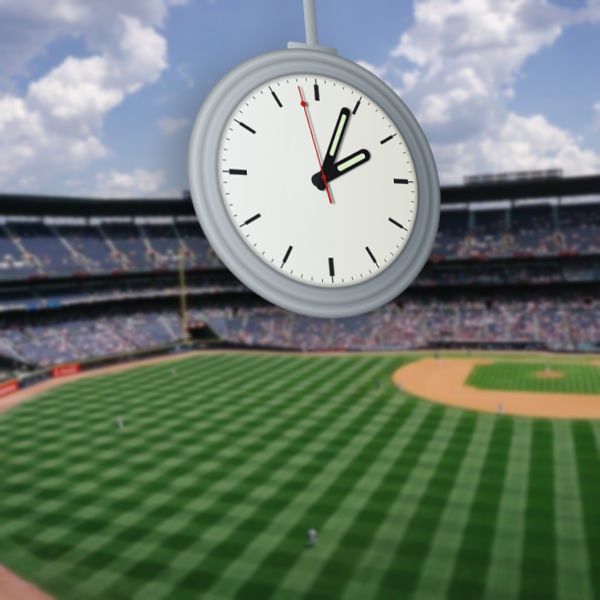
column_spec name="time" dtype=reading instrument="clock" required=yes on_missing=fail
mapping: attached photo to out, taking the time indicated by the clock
2:03:58
